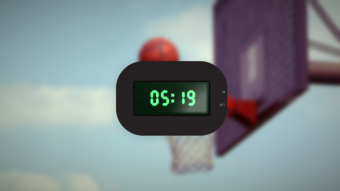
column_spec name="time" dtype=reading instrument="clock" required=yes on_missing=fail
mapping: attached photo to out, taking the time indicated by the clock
5:19
